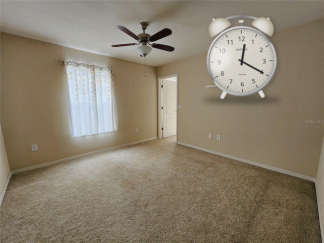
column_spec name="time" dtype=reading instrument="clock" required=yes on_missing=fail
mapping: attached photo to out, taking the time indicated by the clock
12:20
